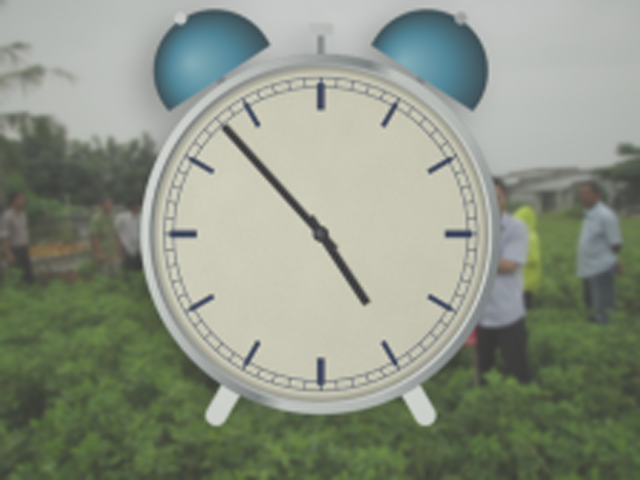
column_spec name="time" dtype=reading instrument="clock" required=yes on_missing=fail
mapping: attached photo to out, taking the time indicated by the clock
4:53
